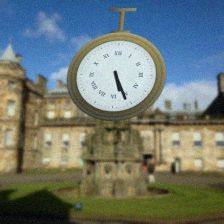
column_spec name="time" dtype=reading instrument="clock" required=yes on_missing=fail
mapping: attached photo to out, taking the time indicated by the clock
5:26
